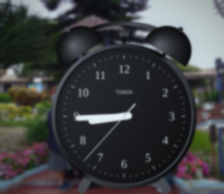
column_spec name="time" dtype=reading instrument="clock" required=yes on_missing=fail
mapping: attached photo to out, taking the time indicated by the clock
8:44:37
